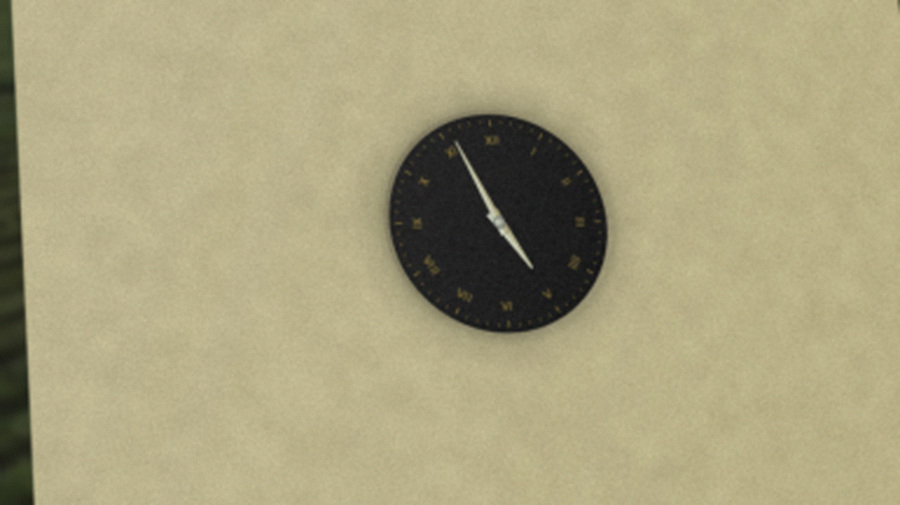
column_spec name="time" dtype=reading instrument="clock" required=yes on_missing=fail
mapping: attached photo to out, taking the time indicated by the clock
4:56
